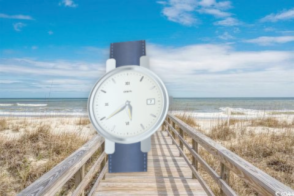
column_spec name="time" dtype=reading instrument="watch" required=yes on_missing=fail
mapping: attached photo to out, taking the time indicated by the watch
5:39
